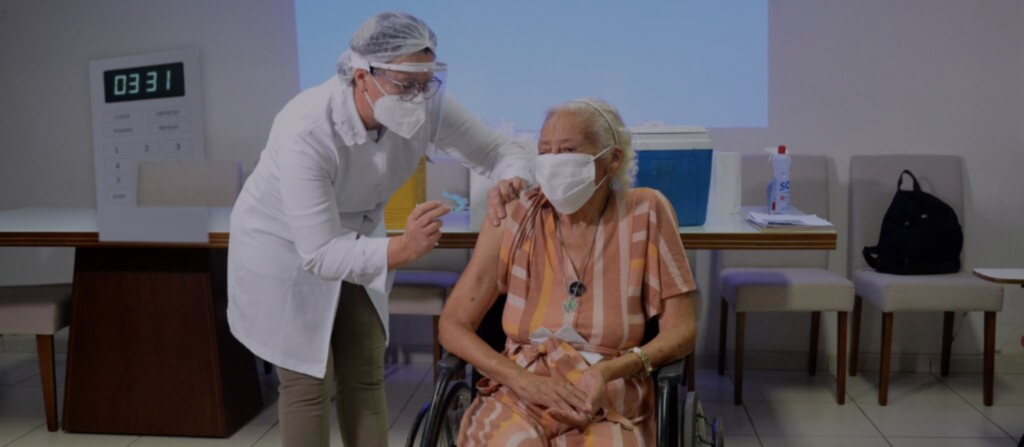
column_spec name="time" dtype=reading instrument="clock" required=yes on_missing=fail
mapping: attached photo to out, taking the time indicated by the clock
3:31
